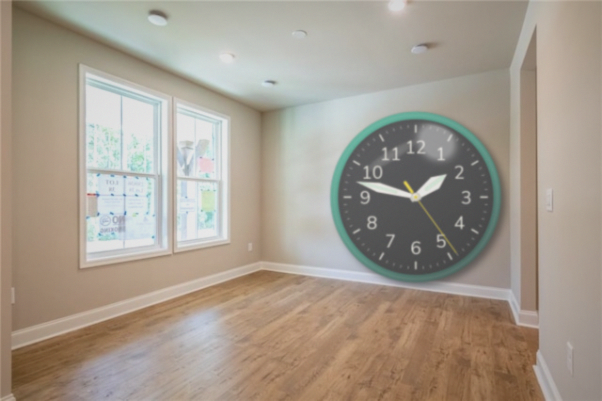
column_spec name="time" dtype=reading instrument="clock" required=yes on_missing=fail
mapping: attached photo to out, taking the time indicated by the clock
1:47:24
